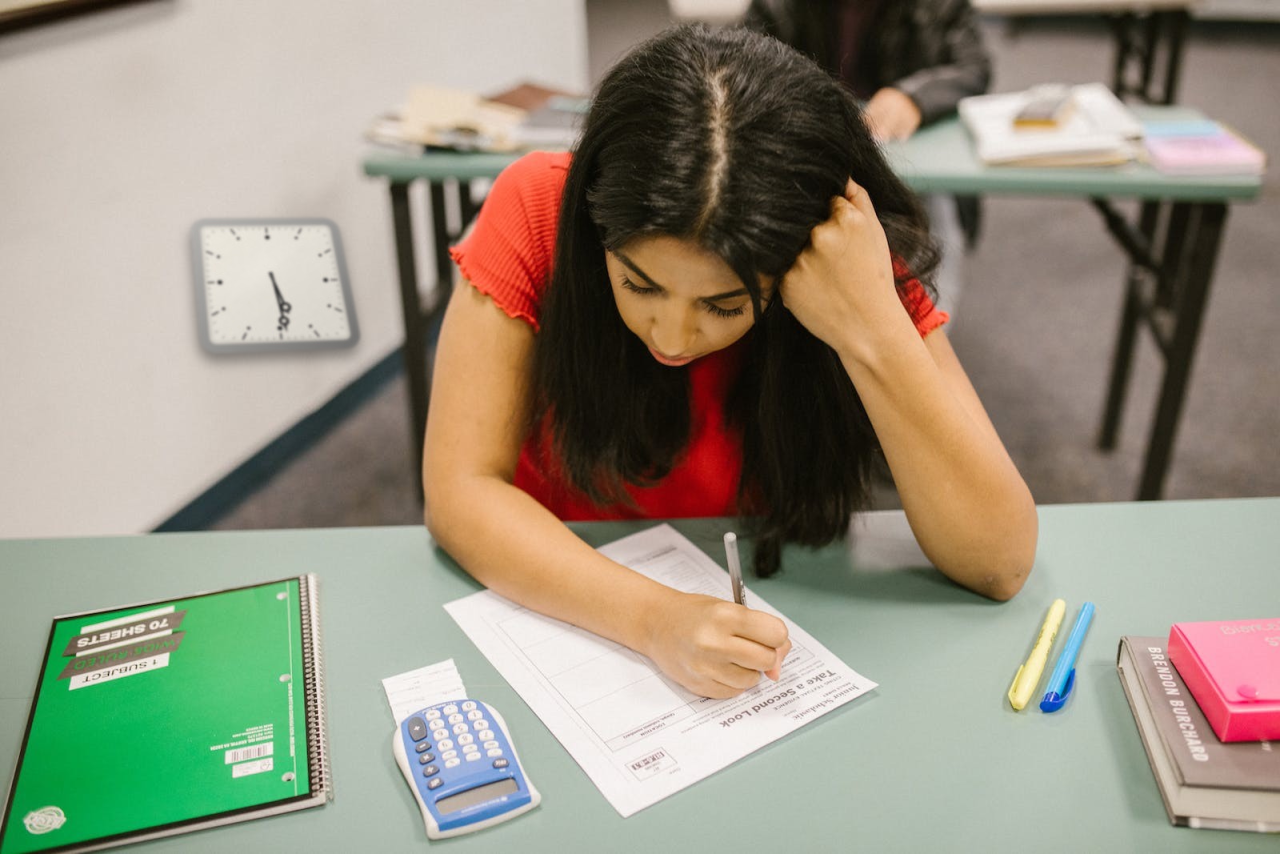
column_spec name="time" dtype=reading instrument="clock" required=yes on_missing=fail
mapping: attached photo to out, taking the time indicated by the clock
5:29
